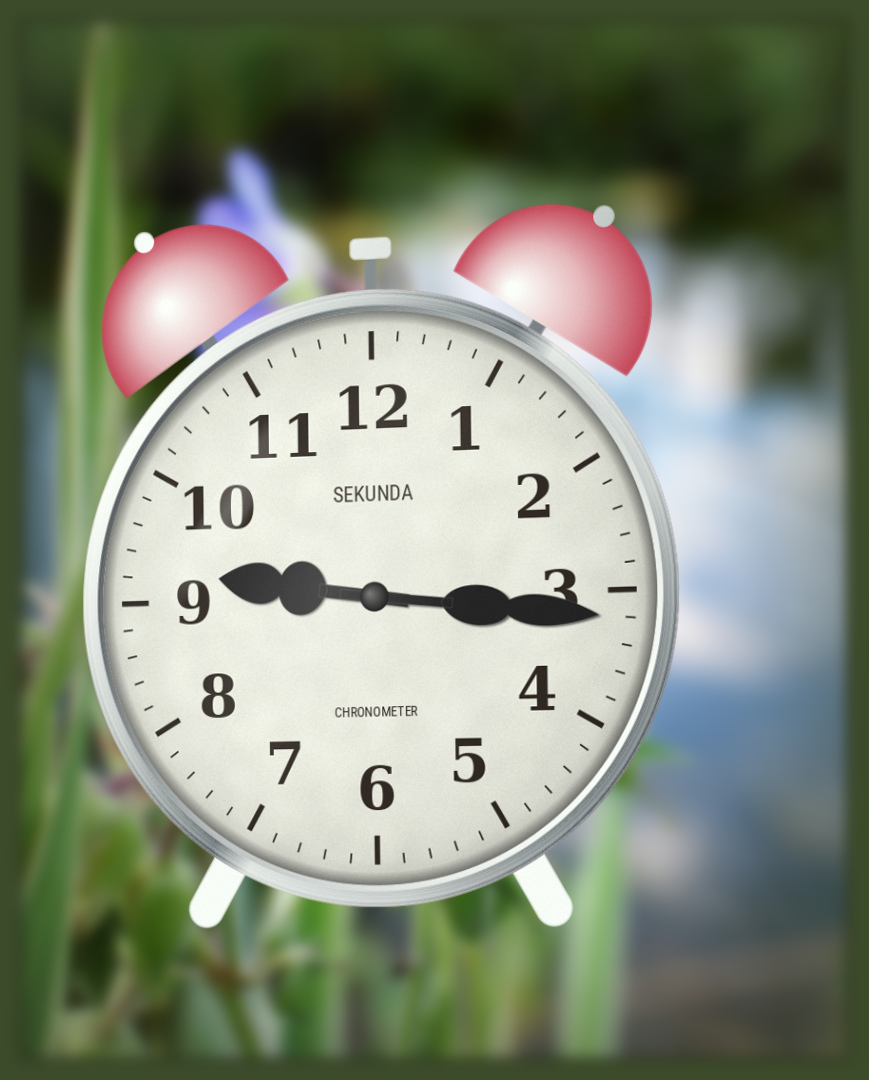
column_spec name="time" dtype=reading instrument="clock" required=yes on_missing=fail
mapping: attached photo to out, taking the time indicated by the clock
9:16
